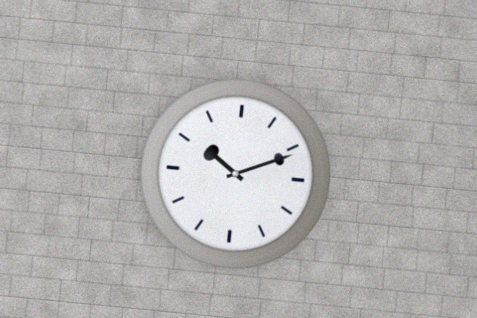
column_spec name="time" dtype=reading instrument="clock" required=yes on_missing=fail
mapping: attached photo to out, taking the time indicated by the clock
10:11
